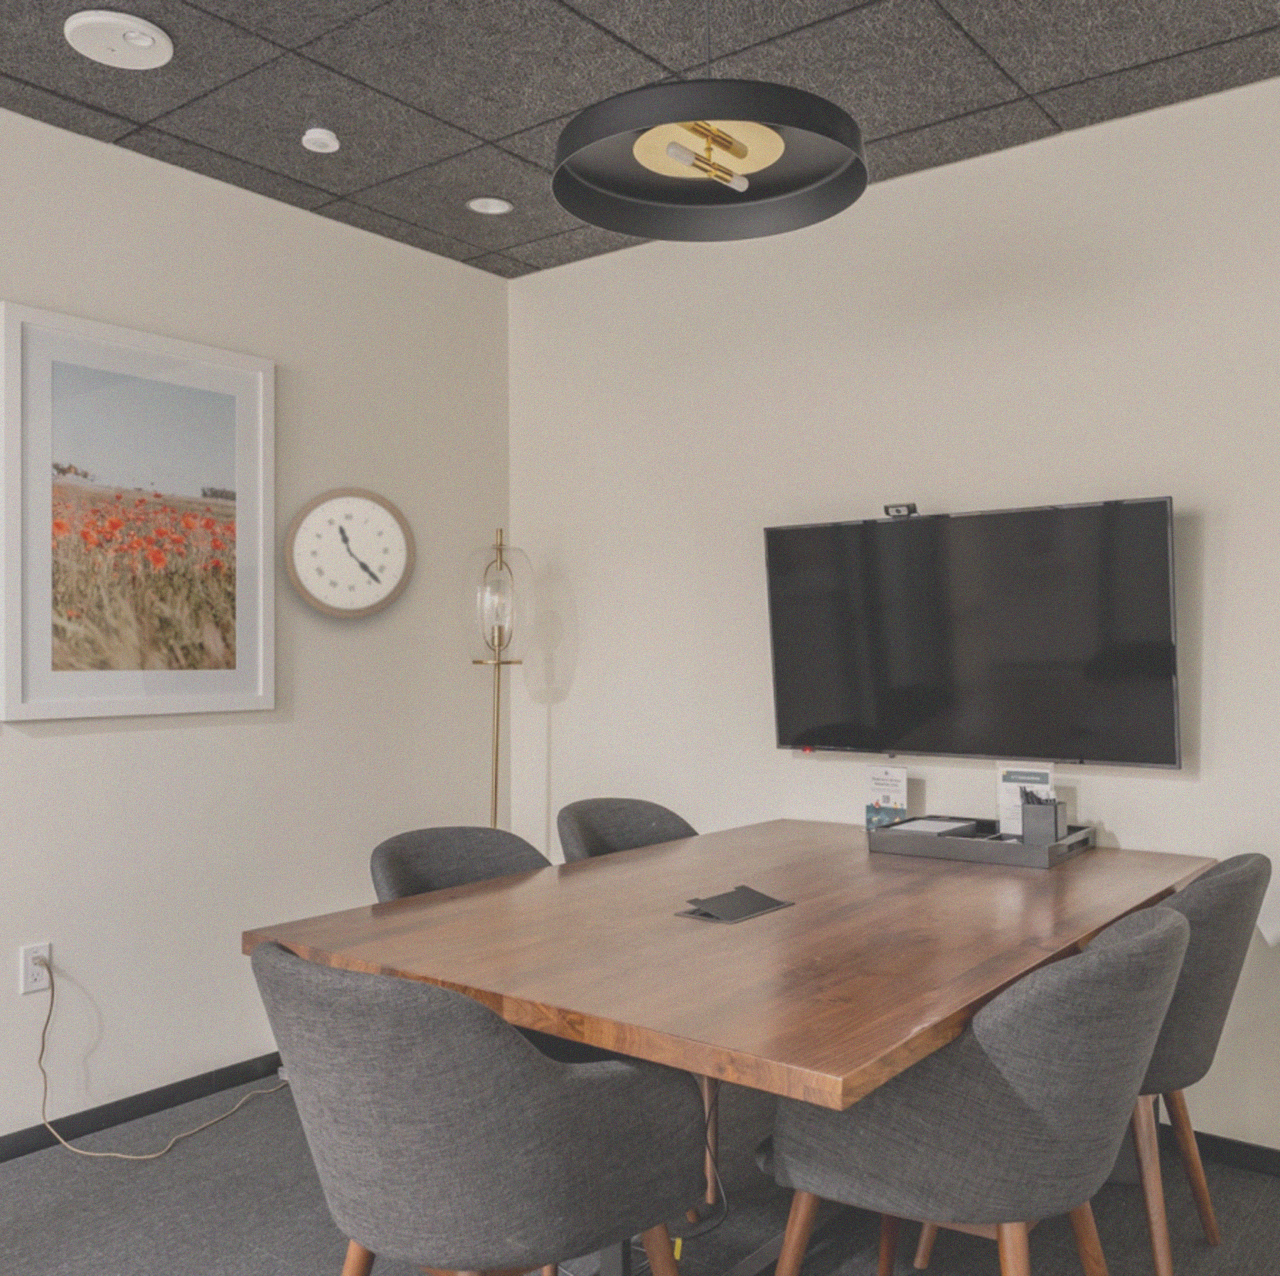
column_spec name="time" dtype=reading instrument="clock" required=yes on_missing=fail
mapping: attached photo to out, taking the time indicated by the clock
11:23
